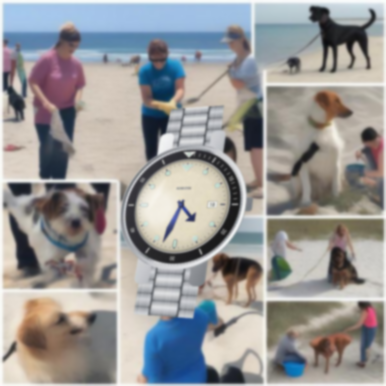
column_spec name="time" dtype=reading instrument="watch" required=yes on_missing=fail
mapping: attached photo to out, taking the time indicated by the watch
4:33
